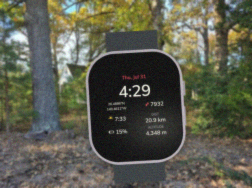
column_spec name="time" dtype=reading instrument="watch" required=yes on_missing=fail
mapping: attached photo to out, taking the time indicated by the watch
4:29
